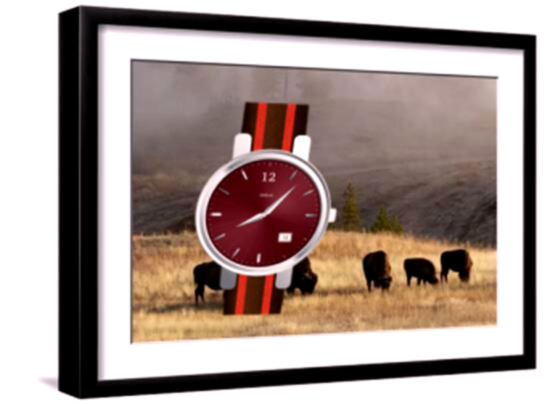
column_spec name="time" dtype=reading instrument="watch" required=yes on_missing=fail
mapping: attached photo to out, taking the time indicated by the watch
8:07
